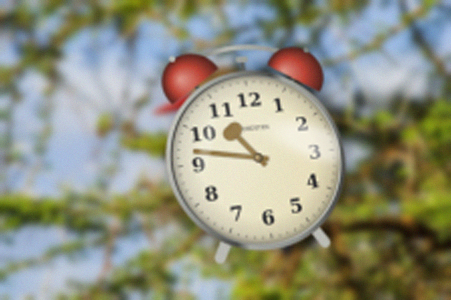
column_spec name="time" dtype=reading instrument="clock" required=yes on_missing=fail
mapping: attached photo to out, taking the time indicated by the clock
10:47
